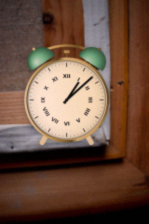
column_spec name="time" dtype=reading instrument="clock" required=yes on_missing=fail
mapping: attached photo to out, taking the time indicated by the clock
1:08
